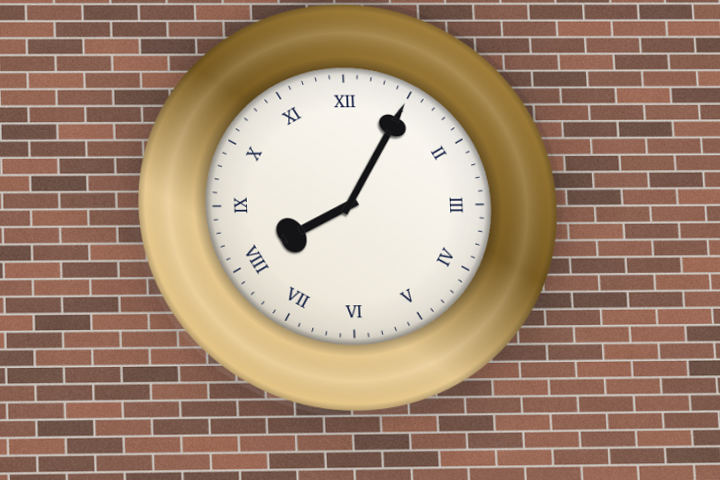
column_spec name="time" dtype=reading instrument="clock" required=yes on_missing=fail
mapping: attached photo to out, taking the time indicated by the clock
8:05
